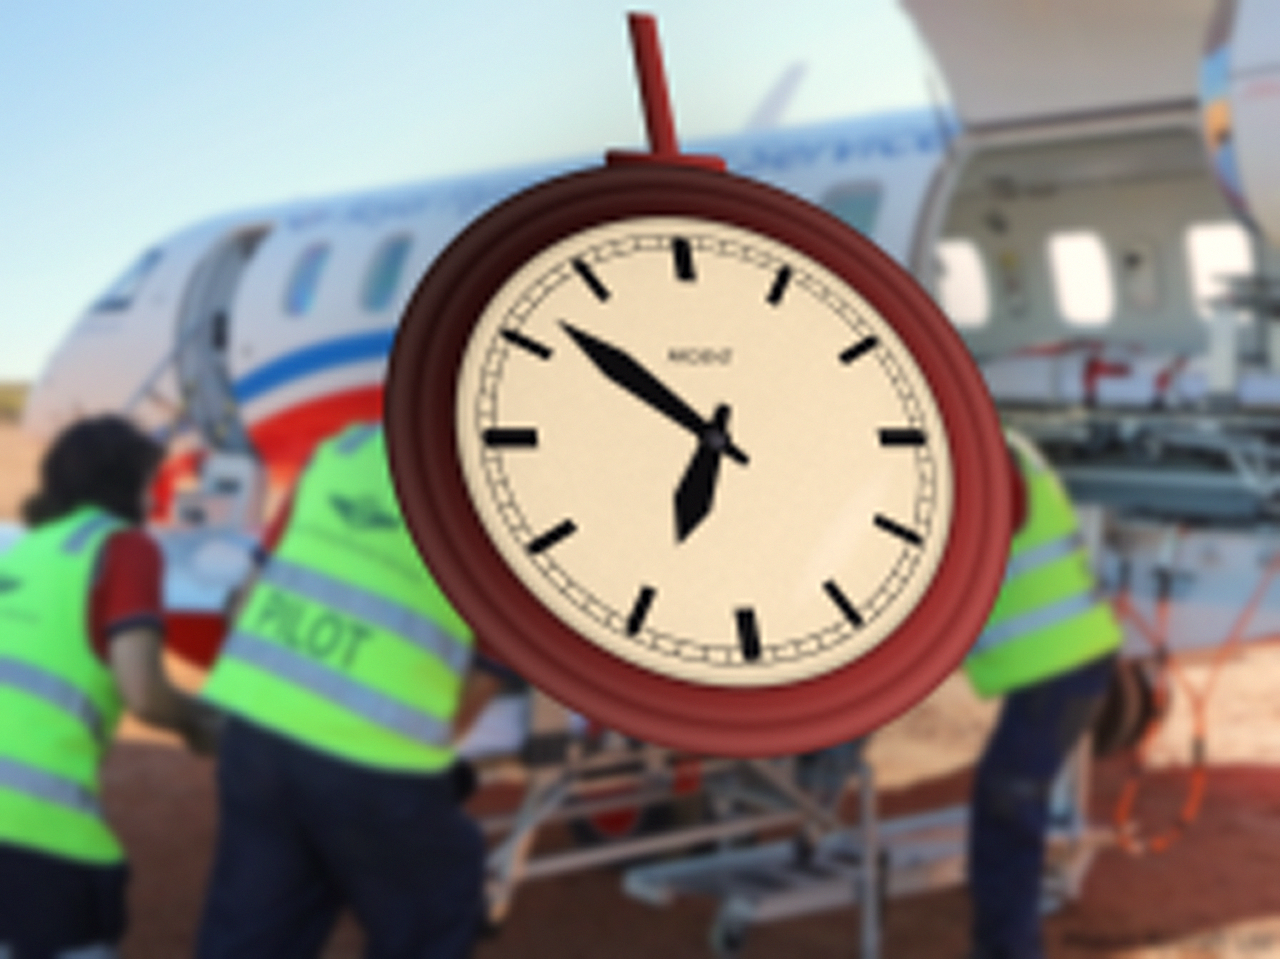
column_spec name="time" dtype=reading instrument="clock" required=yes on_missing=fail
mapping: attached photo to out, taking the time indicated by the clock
6:52
